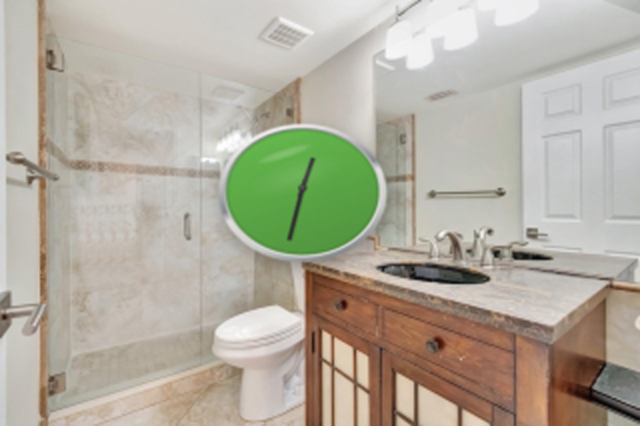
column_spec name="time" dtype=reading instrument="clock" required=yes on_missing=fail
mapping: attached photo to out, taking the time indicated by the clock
12:32
